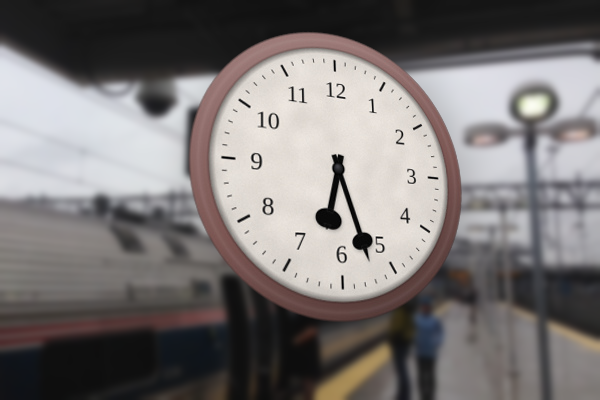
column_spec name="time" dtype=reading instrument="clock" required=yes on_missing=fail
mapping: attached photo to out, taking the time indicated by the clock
6:27
